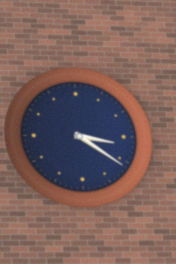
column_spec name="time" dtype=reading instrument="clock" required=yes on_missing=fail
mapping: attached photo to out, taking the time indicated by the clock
3:21
